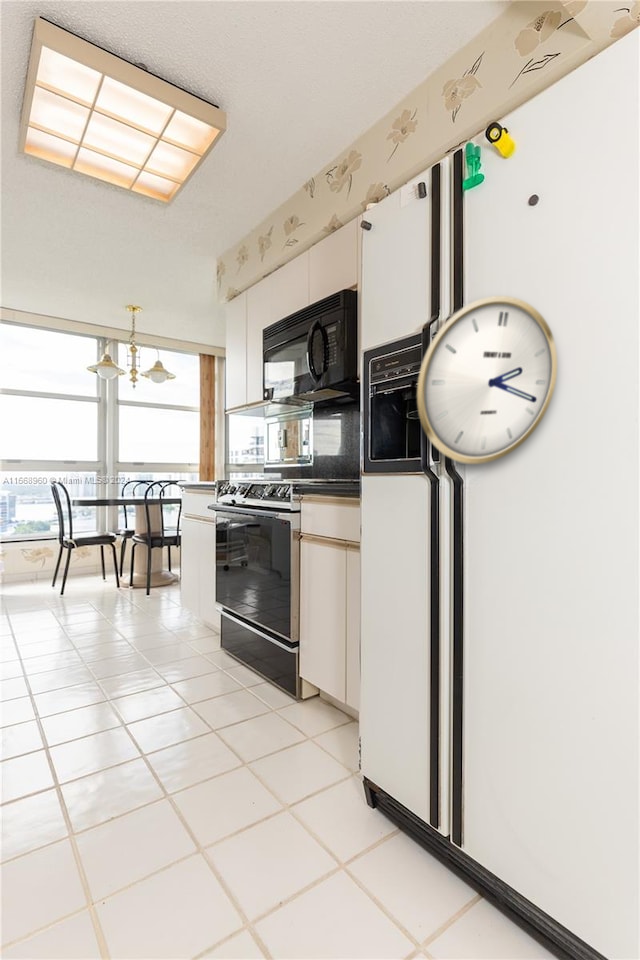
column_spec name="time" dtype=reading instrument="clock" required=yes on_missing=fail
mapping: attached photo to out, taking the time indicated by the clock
2:18
